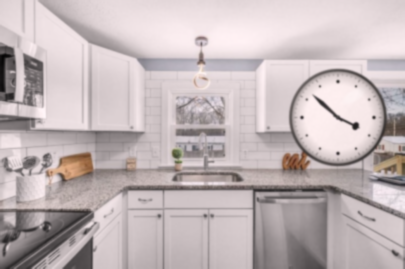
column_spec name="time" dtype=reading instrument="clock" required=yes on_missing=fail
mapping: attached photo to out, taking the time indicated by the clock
3:52
